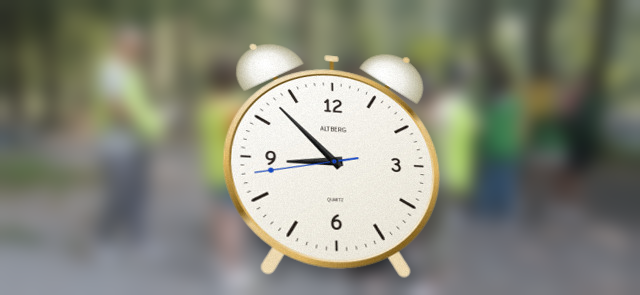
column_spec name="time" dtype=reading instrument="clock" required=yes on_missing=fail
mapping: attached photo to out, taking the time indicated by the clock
8:52:43
